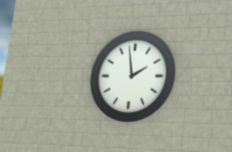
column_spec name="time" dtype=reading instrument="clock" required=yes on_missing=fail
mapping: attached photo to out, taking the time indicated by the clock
1:58
